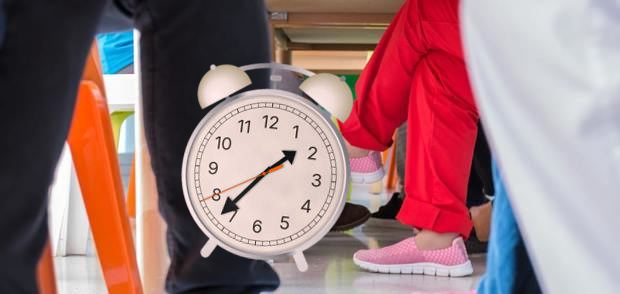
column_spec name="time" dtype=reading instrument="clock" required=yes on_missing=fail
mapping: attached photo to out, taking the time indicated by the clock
1:36:40
